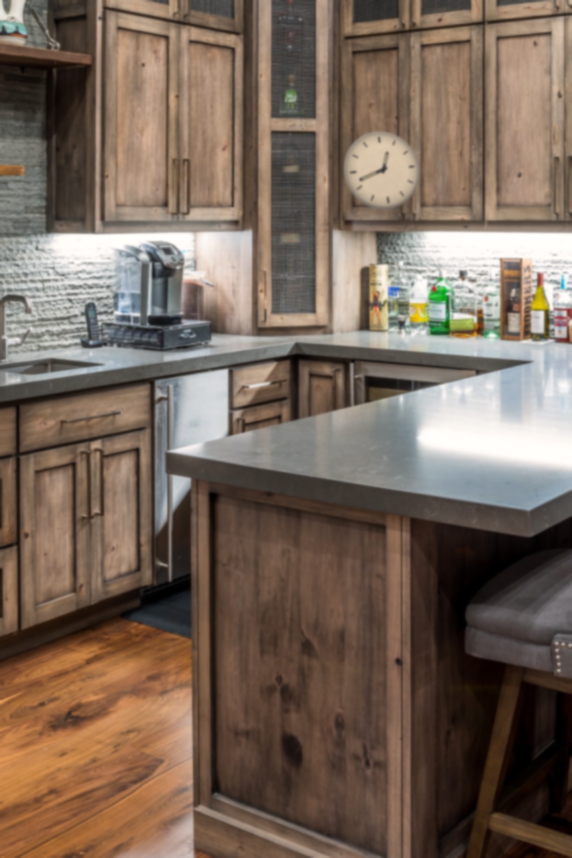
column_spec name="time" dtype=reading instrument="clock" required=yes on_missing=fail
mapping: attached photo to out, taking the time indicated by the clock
12:42
